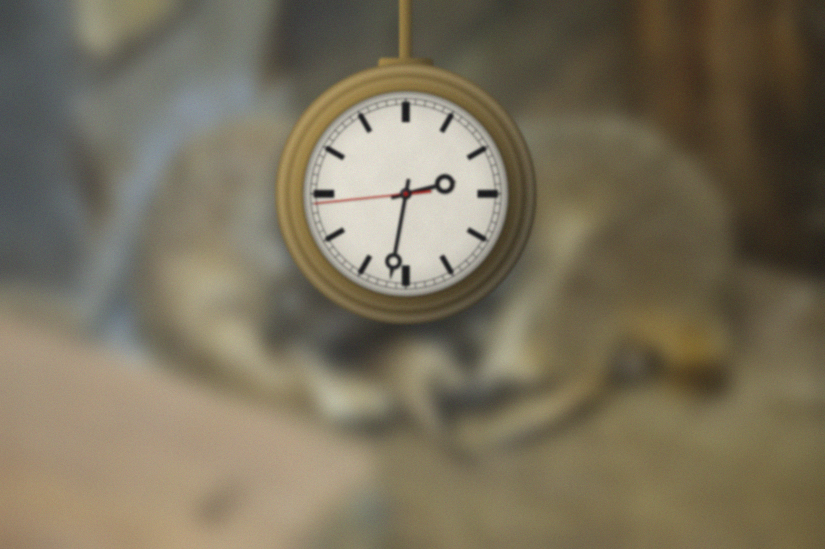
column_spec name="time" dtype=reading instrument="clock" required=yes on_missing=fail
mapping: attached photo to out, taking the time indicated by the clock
2:31:44
